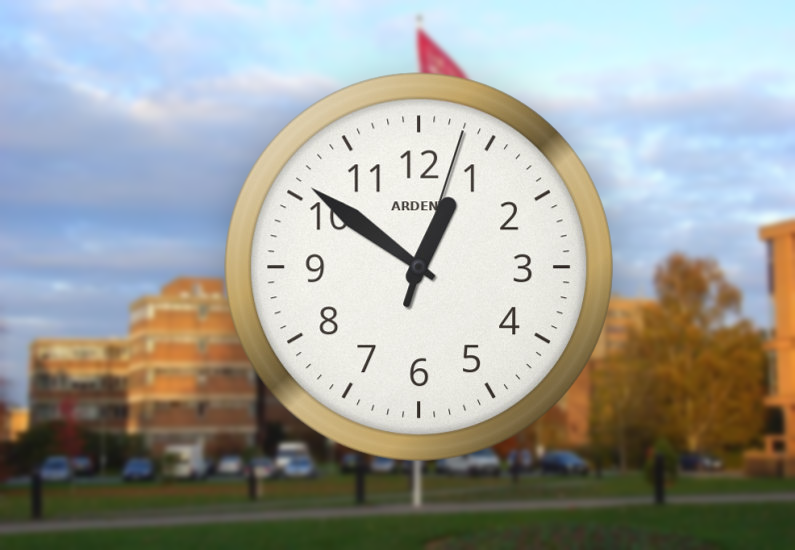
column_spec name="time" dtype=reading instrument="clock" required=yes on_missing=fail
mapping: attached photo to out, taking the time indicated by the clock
12:51:03
